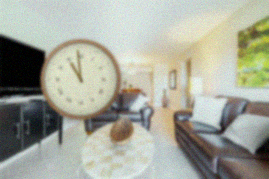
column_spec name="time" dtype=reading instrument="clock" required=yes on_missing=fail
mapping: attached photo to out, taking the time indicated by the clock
10:59
